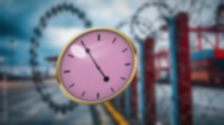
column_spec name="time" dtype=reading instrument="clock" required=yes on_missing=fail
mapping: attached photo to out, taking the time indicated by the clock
4:55
